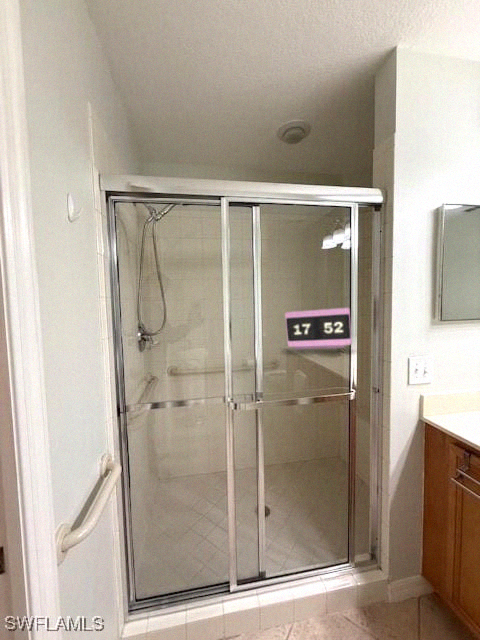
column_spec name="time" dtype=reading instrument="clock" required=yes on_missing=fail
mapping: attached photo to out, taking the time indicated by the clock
17:52
